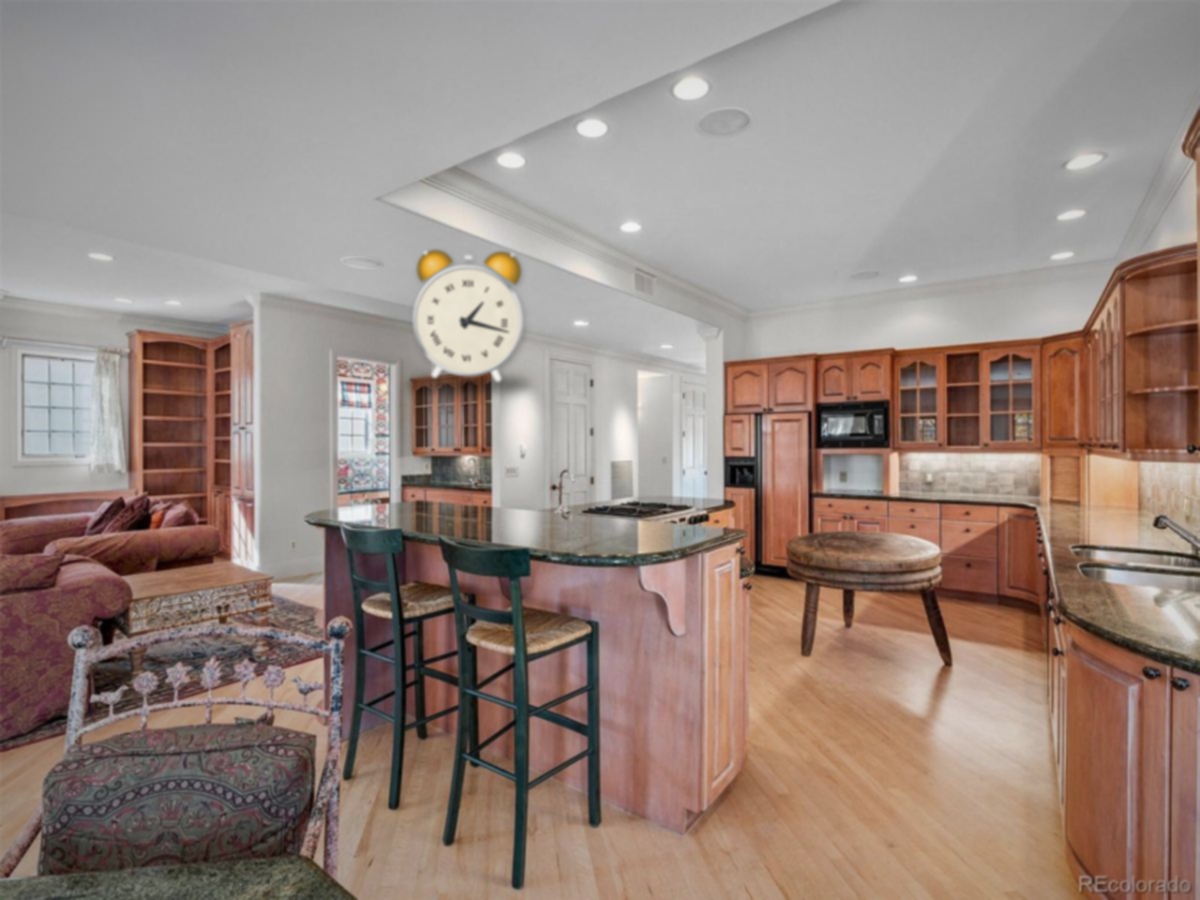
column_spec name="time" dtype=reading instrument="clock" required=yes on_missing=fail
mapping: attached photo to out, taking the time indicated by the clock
1:17
